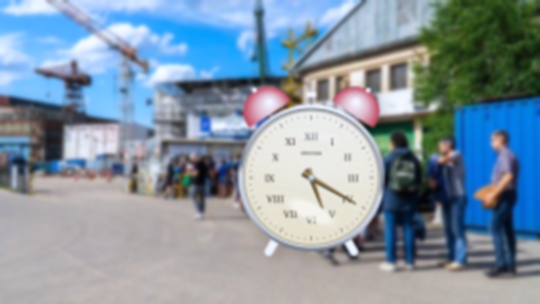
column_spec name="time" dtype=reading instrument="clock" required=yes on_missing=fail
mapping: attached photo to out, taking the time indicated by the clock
5:20
